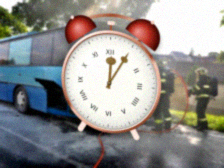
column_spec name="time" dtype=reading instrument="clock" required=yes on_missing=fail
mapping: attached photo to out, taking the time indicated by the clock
12:05
